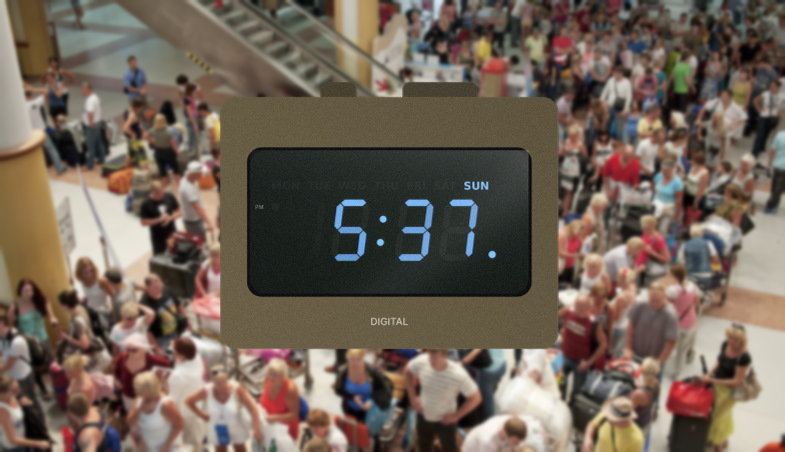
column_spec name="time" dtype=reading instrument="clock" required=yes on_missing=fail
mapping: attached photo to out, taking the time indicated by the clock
5:37
